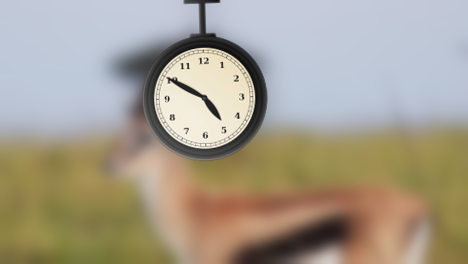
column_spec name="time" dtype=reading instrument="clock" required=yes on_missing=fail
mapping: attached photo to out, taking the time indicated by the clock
4:50
